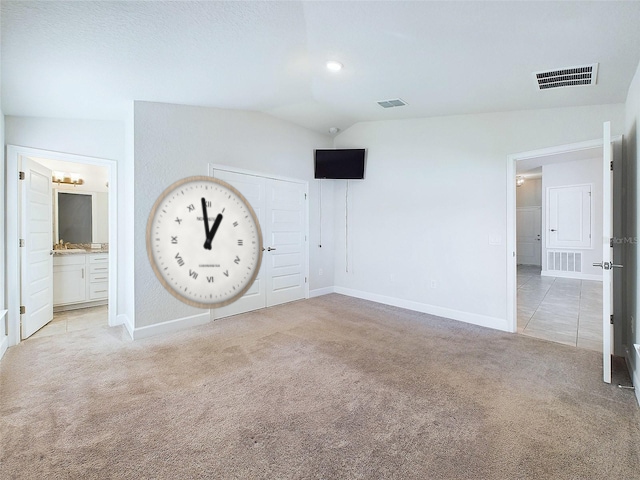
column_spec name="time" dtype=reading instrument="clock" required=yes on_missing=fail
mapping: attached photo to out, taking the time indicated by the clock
12:59
